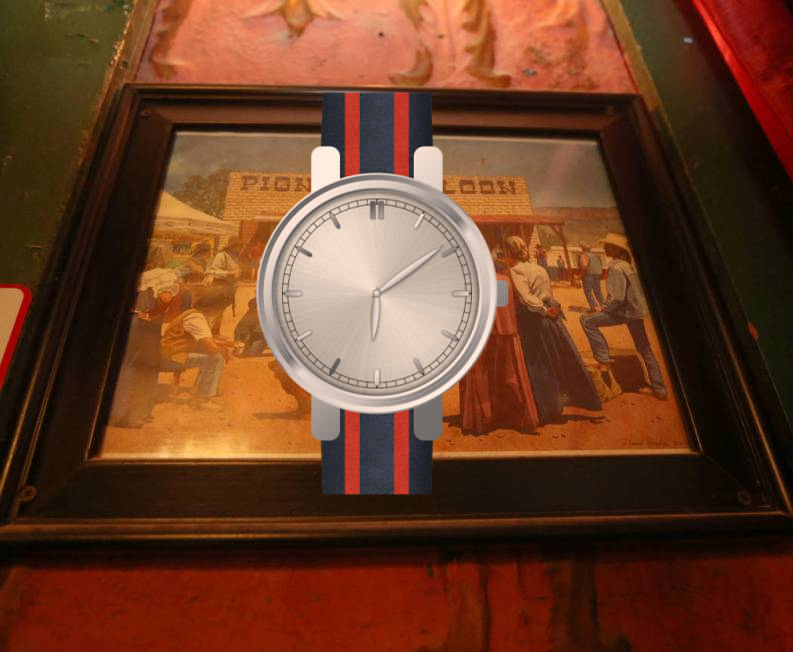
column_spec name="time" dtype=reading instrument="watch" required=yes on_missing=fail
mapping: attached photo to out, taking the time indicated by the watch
6:09
